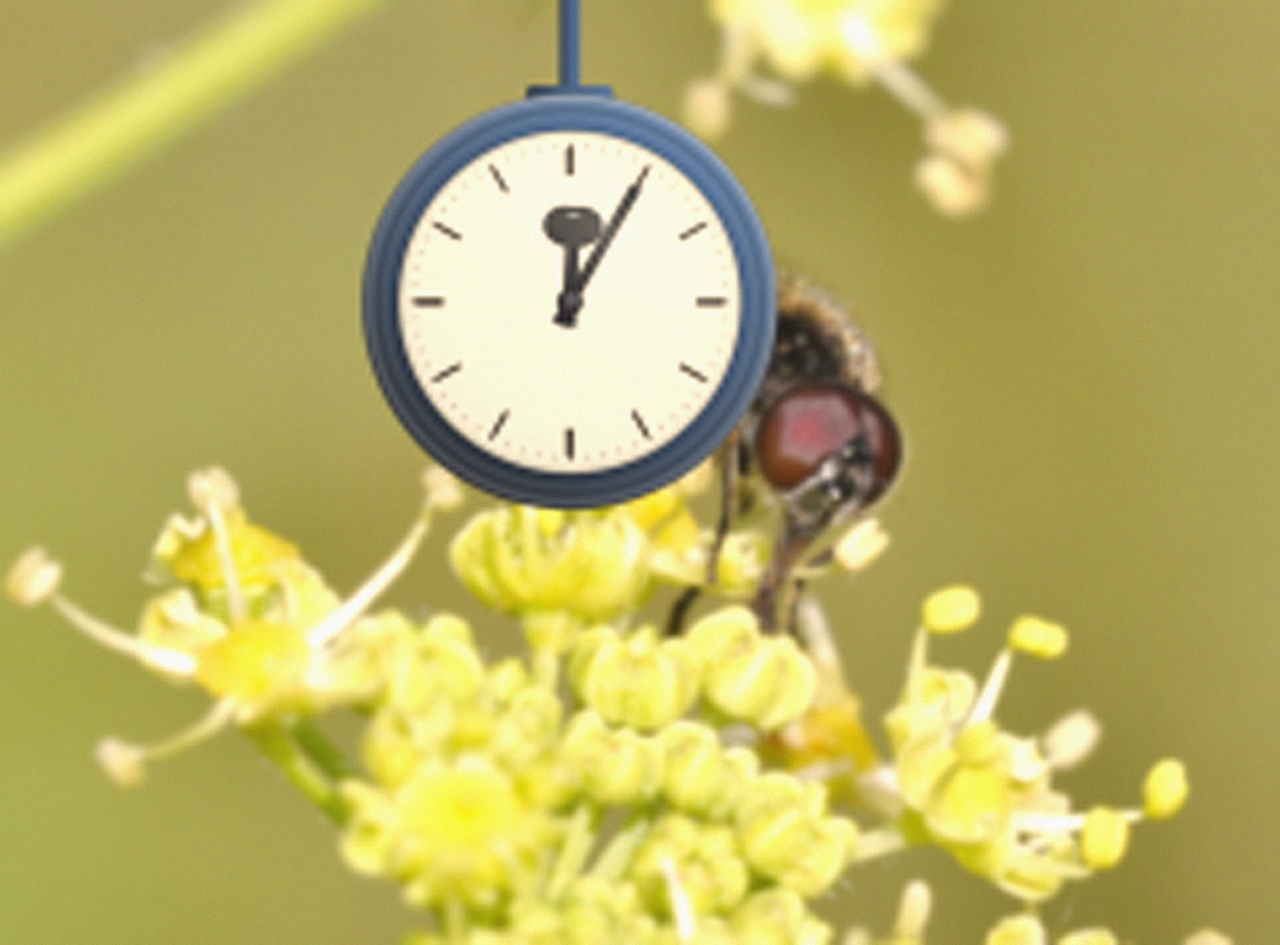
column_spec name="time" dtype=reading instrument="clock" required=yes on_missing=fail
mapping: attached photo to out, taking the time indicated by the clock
12:05
